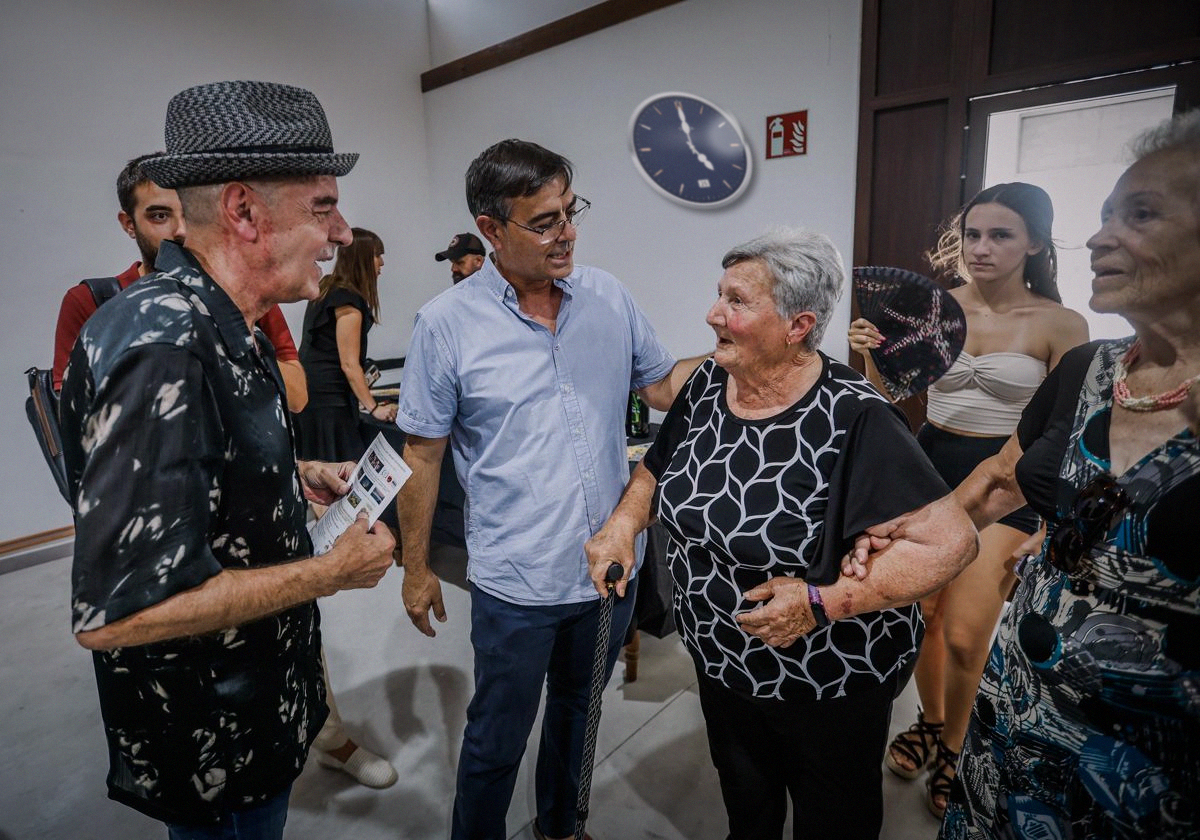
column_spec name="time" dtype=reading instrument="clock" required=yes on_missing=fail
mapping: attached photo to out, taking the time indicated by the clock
5:00
